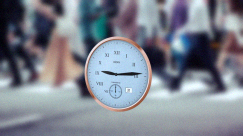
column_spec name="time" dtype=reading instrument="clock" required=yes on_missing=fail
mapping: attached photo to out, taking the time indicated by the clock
9:14
